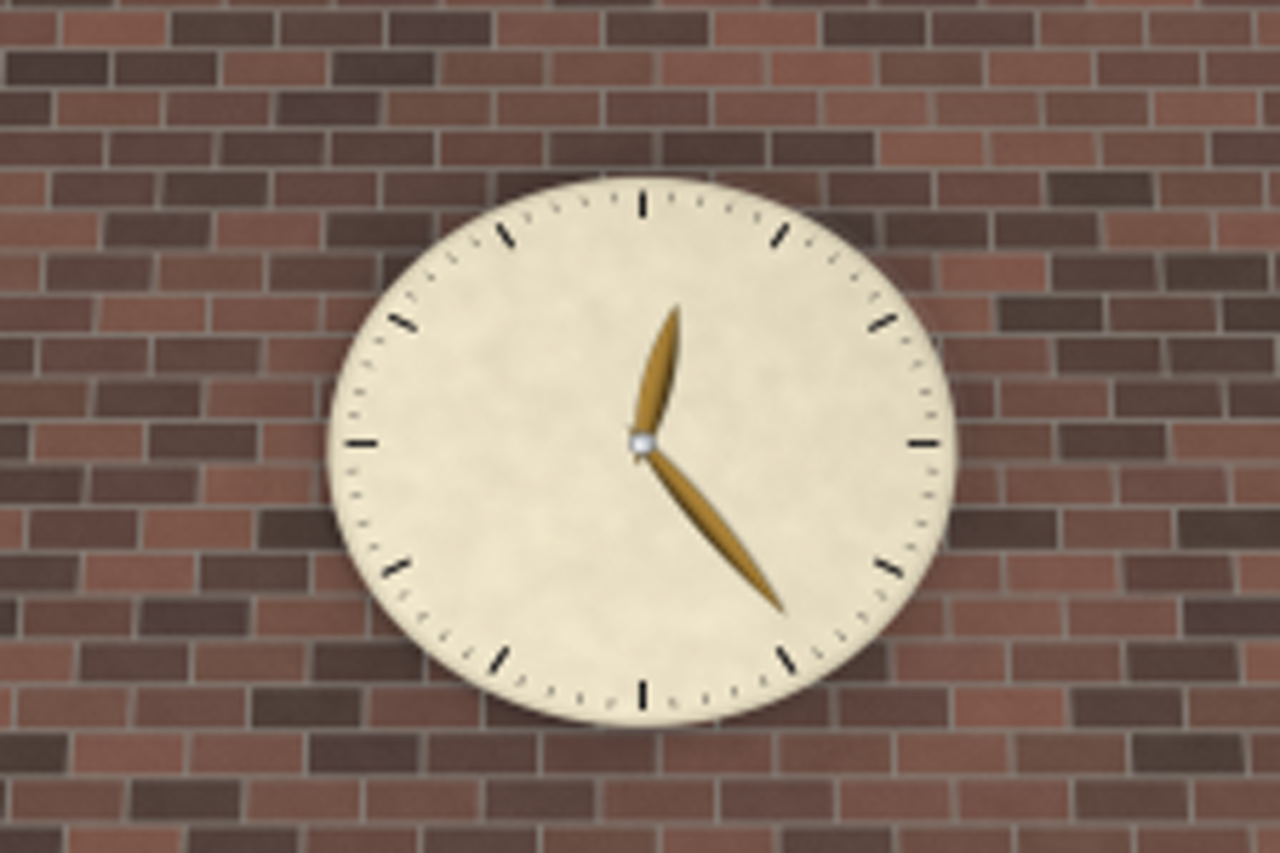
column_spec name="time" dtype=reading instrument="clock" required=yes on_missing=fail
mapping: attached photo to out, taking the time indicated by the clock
12:24
